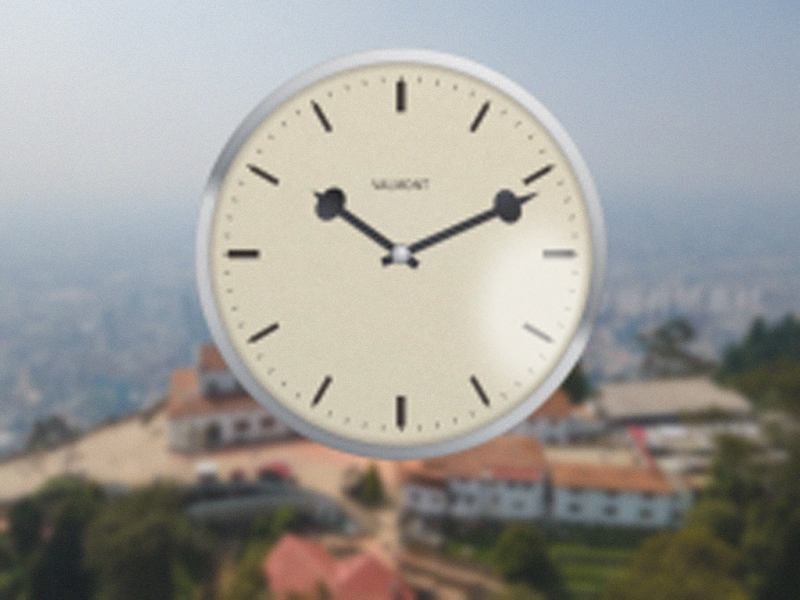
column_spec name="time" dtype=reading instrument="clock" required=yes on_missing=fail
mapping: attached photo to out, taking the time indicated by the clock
10:11
